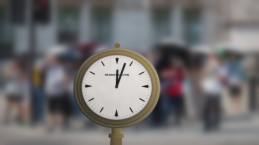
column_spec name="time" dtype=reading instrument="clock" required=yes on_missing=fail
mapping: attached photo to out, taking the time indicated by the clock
12:03
